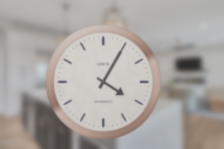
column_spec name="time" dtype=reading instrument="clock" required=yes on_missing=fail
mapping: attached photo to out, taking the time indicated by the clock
4:05
